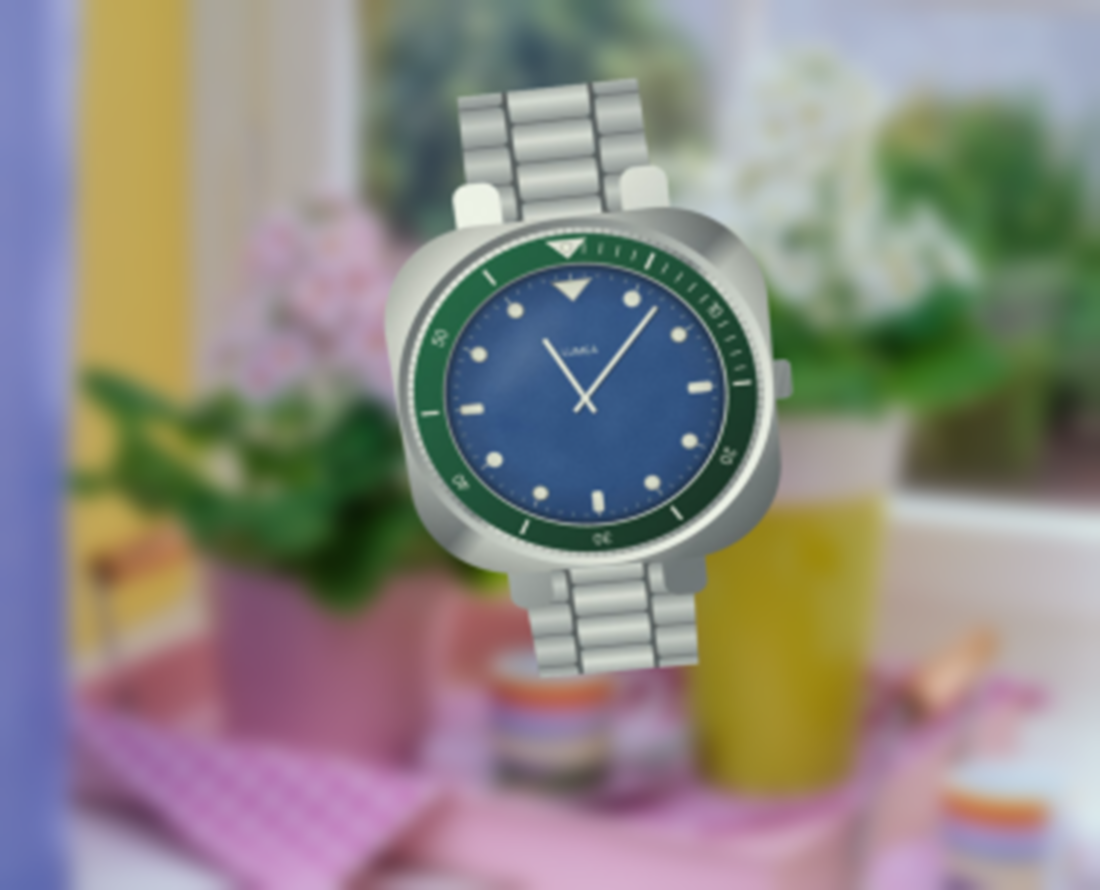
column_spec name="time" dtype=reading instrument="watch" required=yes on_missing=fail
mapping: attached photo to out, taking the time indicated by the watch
11:07
